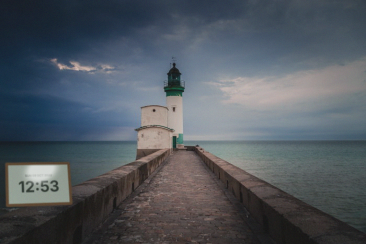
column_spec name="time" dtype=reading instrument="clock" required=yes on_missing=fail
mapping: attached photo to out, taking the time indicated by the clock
12:53
